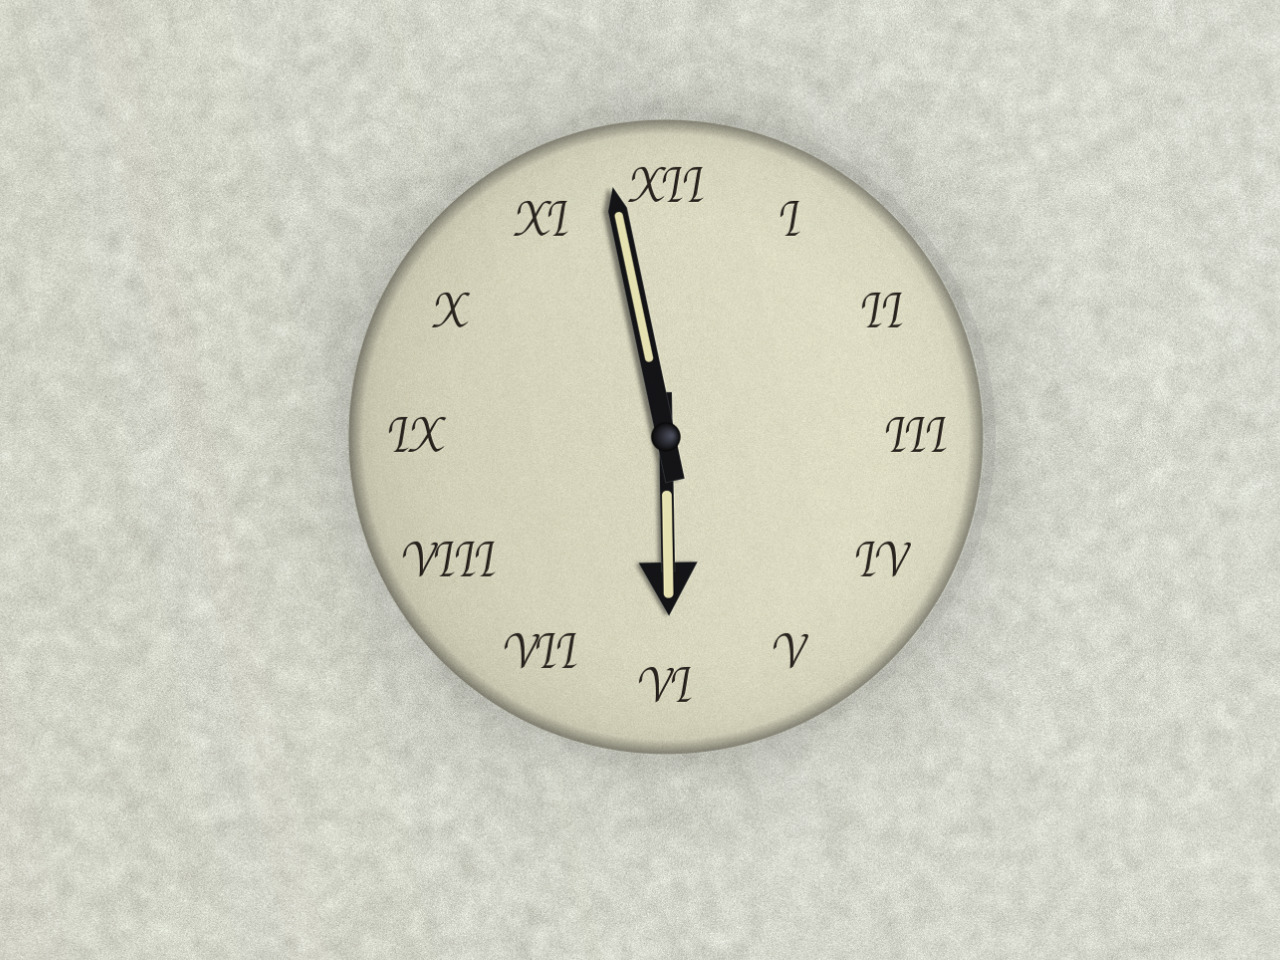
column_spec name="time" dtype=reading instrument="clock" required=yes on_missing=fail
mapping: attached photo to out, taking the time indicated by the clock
5:58
